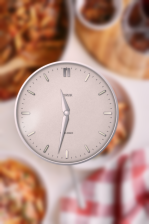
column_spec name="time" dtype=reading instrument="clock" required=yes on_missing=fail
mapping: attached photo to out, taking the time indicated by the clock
11:32
